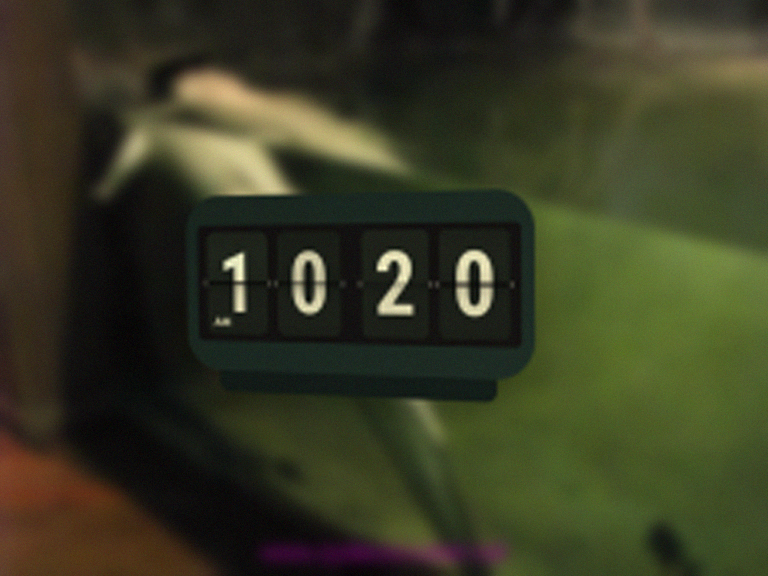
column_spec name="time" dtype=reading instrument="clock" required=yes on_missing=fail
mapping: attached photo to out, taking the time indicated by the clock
10:20
